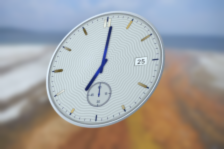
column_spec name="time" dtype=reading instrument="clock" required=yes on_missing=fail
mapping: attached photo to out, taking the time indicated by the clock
7:01
